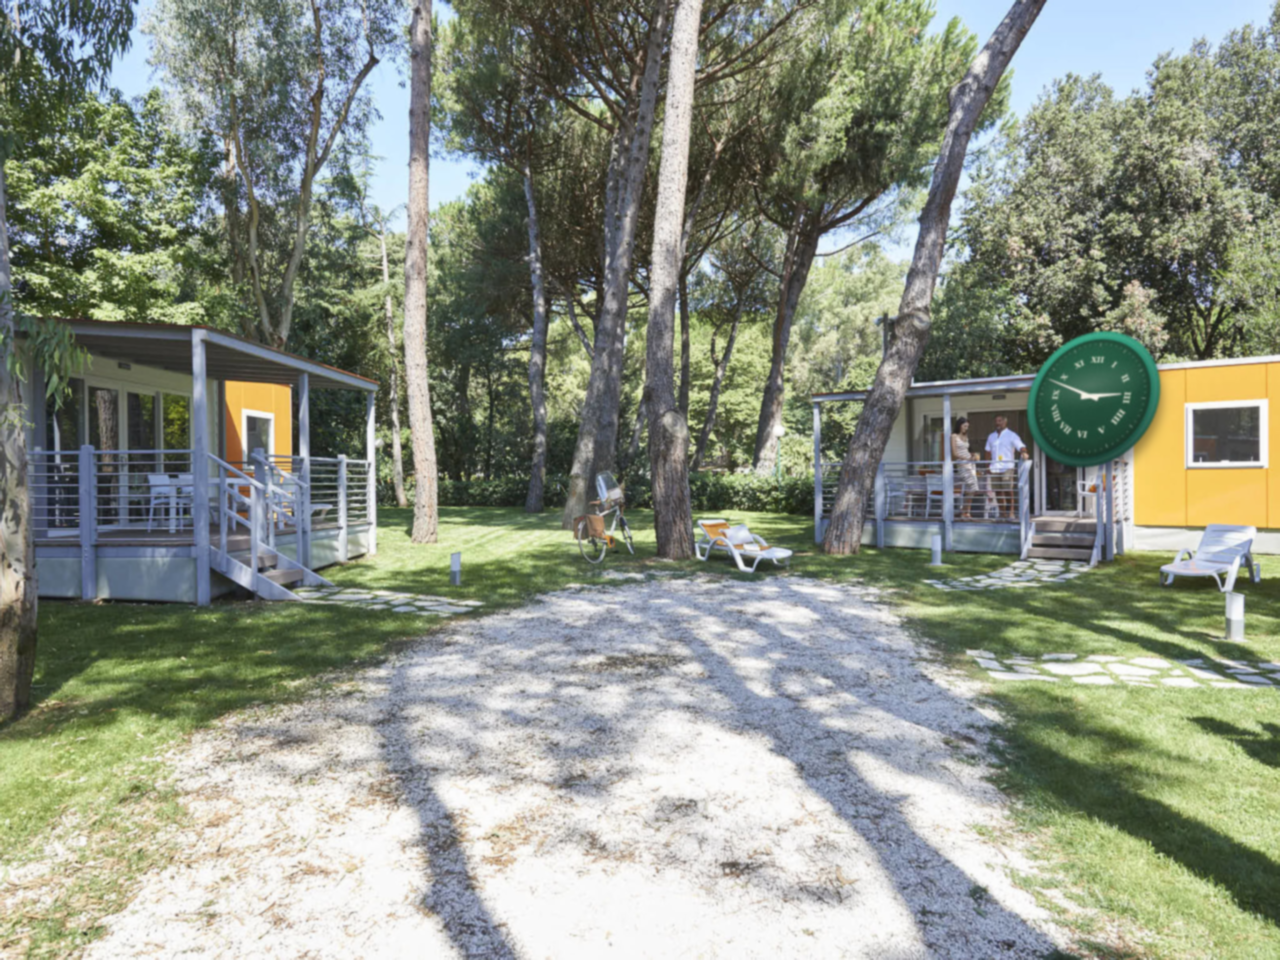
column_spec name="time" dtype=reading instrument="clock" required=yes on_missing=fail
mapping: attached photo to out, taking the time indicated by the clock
2:48
